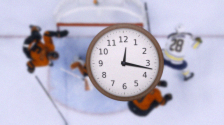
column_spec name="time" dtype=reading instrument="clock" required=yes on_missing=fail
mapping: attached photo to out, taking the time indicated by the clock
12:17
